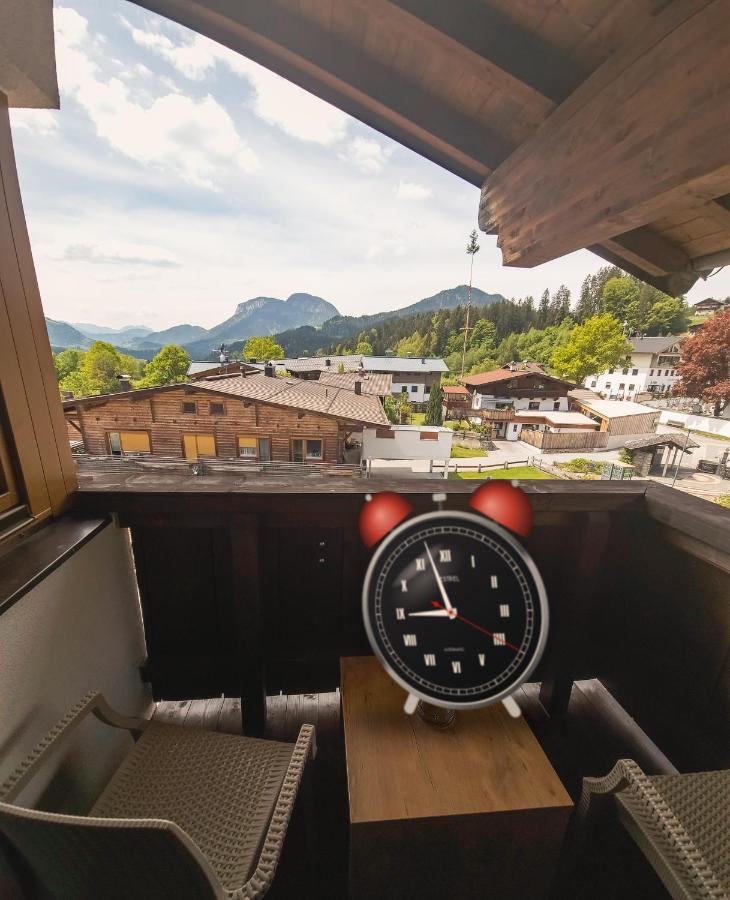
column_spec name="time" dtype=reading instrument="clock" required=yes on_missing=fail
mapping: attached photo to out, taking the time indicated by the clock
8:57:20
